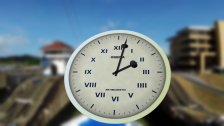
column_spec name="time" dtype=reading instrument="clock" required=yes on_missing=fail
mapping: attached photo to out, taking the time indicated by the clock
2:02
